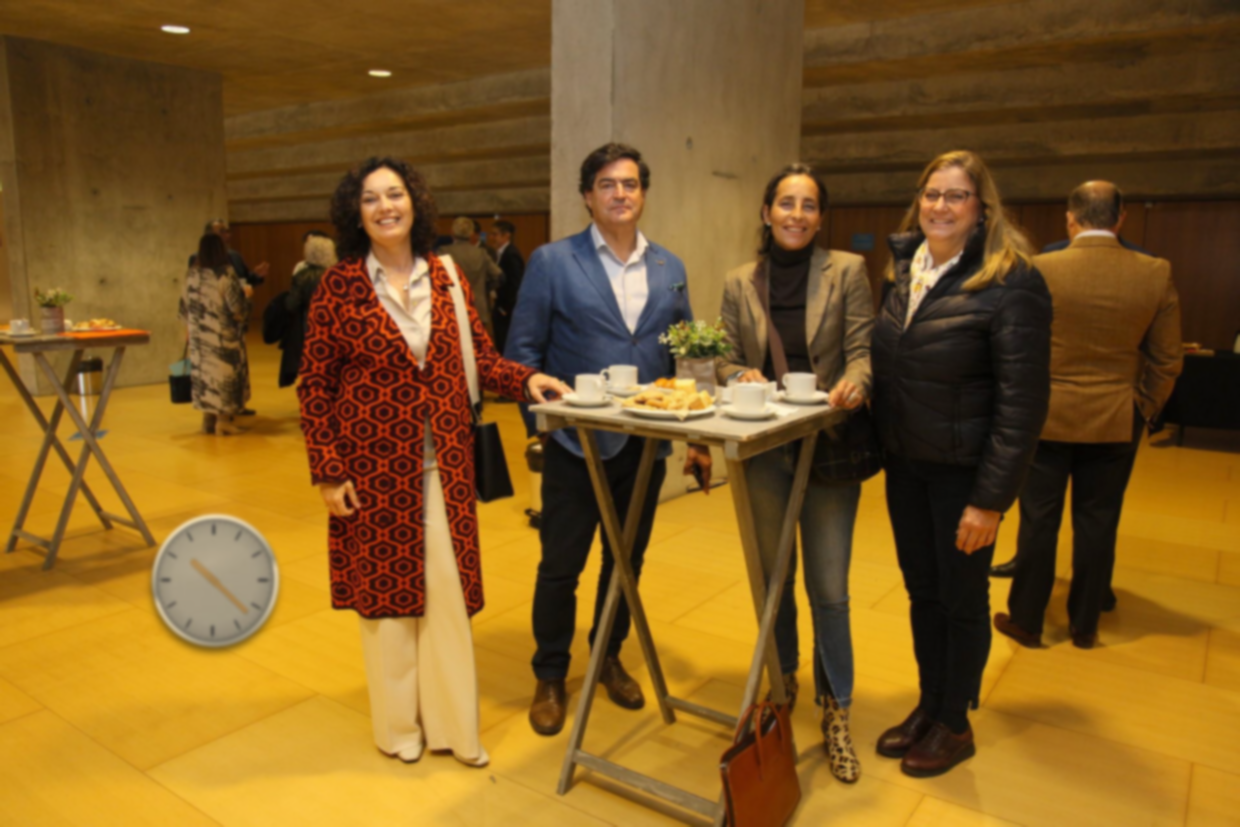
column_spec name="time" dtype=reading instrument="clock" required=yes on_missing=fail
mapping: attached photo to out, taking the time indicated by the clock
10:22
